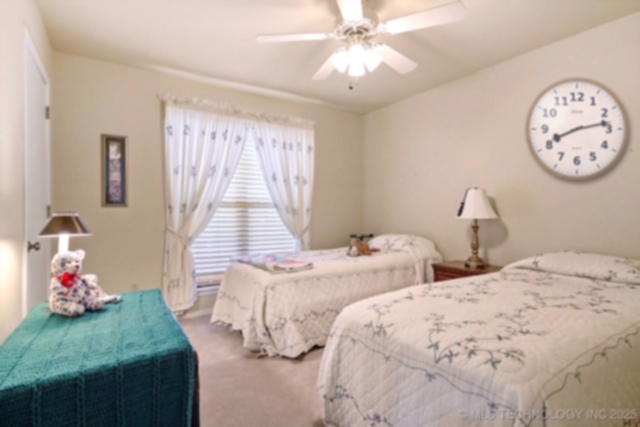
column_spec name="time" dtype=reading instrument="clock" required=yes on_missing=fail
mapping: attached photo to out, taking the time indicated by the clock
8:13
